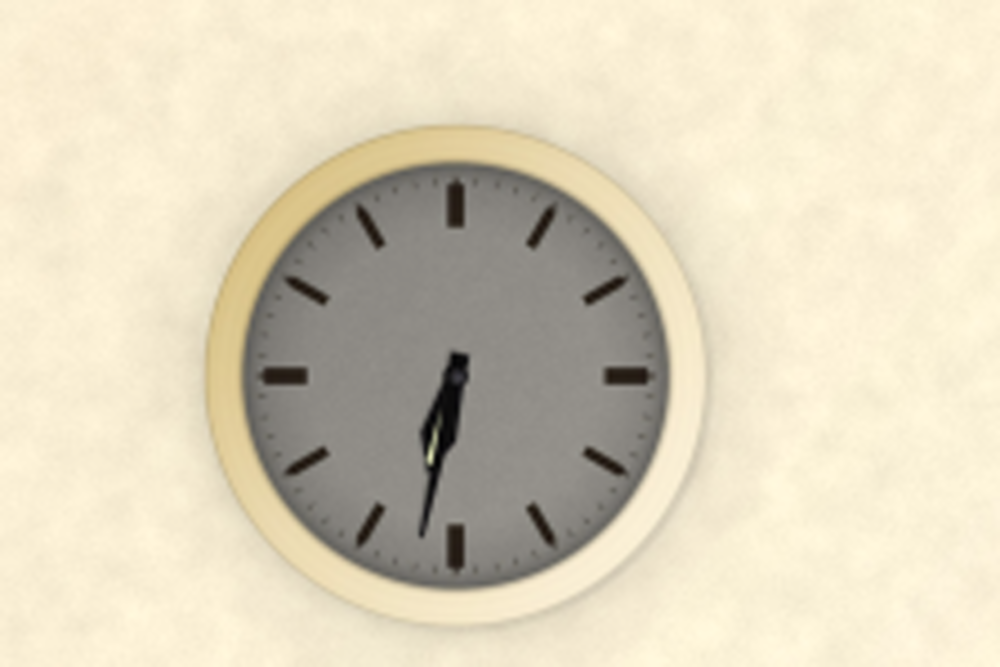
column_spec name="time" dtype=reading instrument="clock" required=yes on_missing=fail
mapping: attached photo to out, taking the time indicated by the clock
6:32
